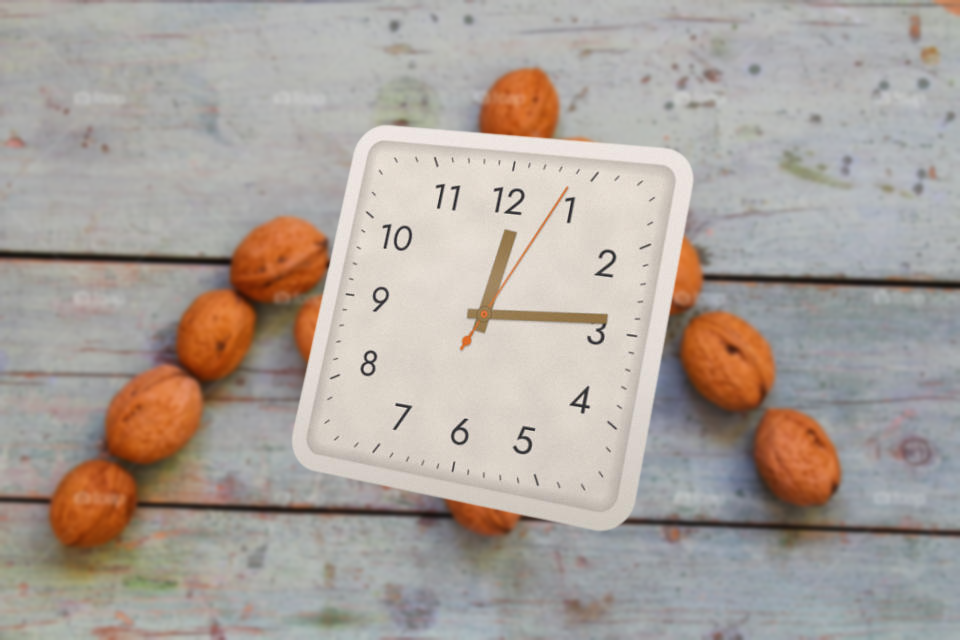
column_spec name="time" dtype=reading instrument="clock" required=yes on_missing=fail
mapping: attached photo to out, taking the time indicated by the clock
12:14:04
